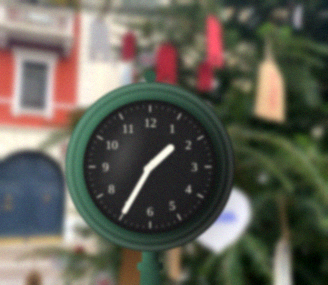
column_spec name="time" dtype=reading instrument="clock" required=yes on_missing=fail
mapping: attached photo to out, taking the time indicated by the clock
1:35
